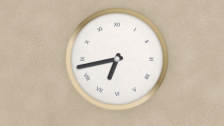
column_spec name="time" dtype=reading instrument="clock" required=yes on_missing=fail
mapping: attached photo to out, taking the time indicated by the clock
6:43
